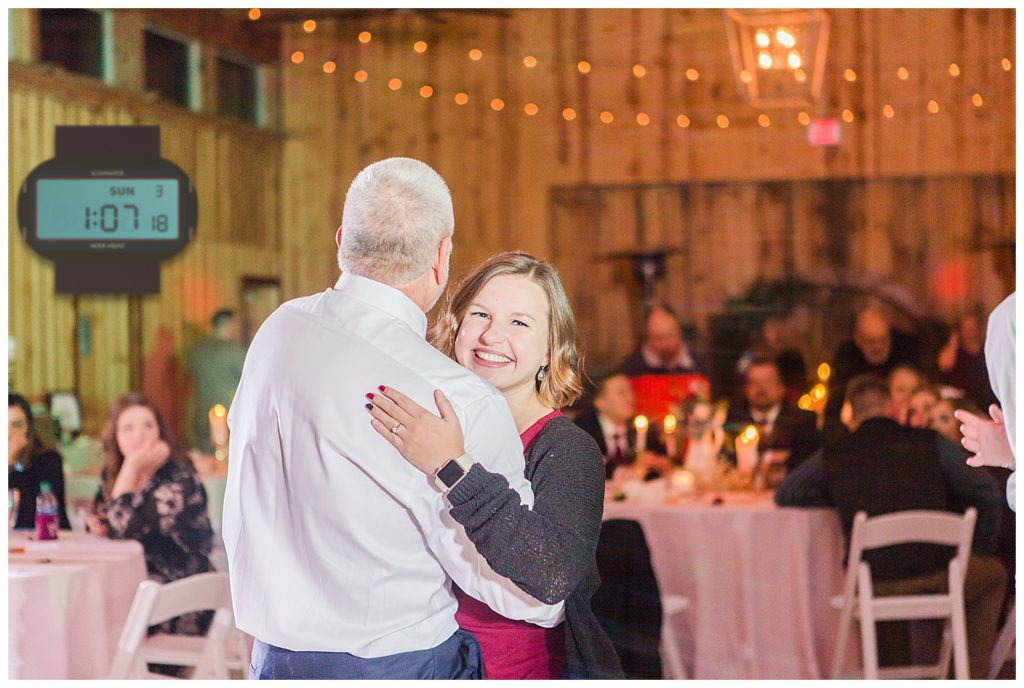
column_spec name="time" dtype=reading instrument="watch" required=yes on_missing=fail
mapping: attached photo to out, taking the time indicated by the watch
1:07:18
